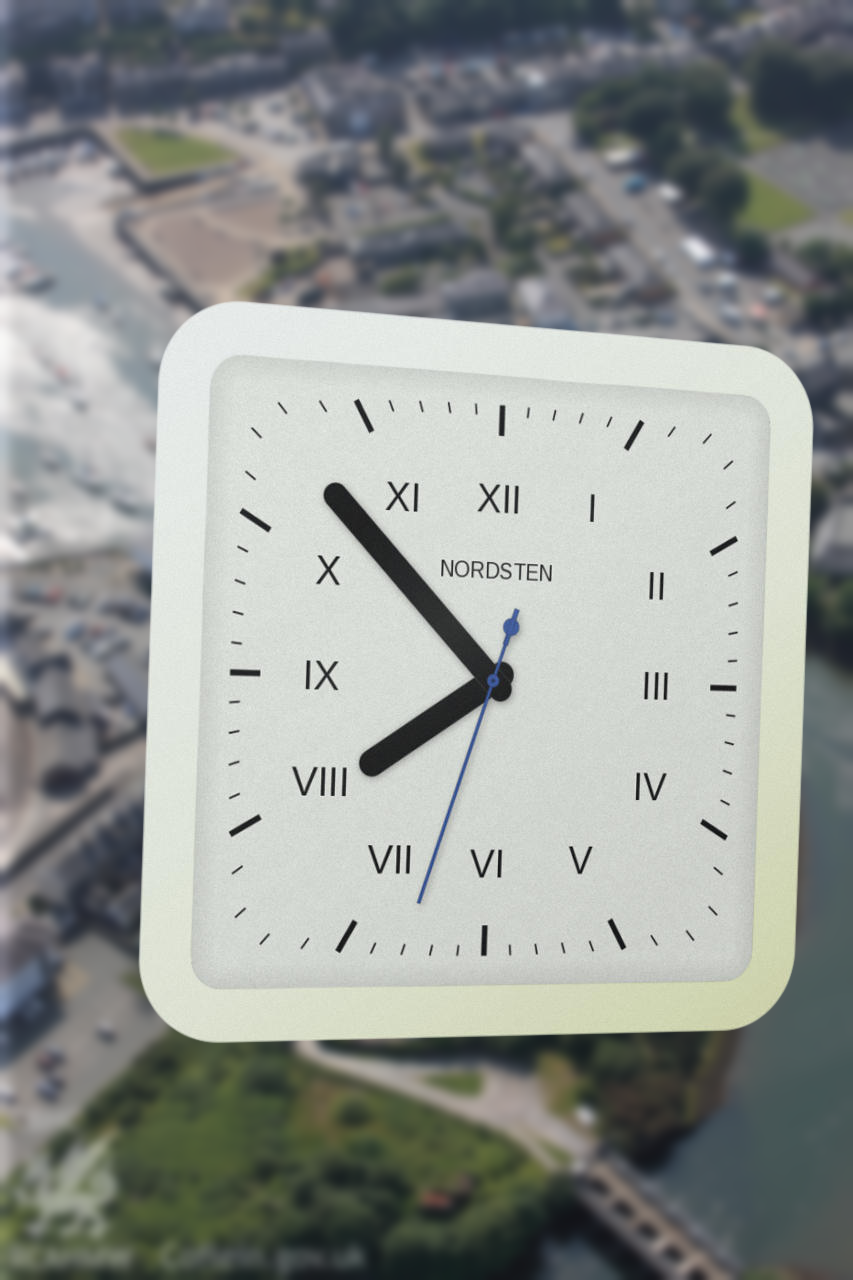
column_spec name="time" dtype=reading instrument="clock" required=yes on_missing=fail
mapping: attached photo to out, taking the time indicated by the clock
7:52:33
